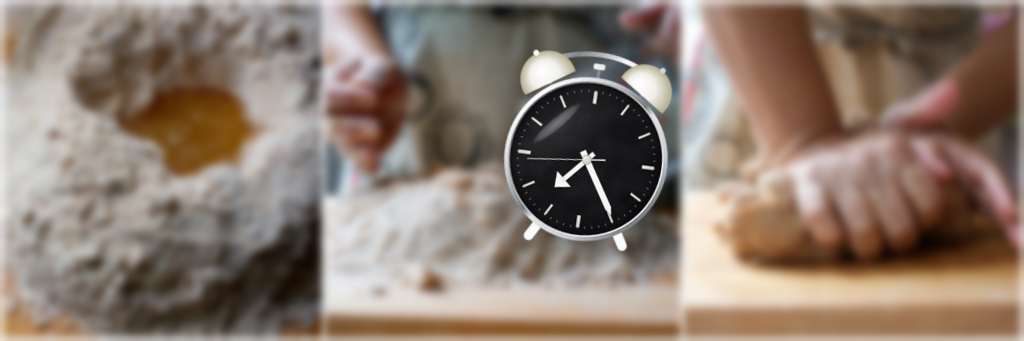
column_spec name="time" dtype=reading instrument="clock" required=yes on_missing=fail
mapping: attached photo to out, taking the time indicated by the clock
7:24:44
